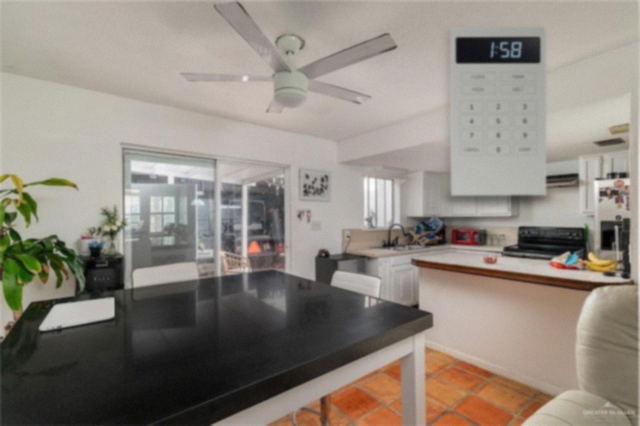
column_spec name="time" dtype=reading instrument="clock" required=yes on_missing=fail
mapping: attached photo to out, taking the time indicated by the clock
1:58
